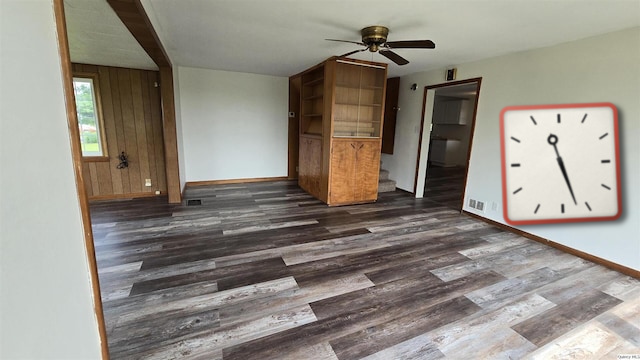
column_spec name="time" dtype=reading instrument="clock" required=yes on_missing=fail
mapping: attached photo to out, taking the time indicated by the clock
11:27
